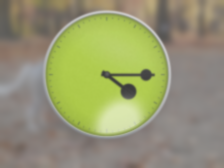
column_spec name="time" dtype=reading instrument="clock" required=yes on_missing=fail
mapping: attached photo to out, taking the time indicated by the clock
4:15
